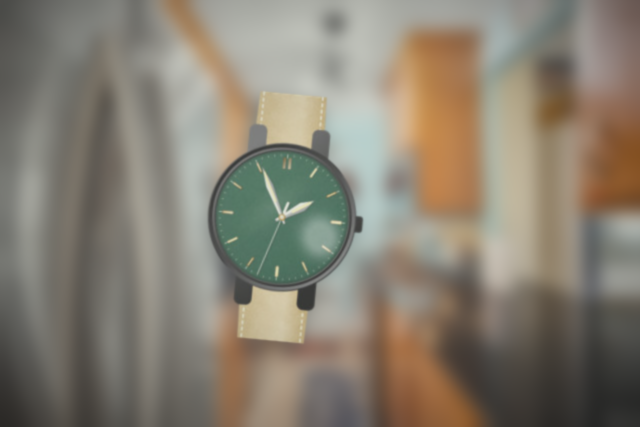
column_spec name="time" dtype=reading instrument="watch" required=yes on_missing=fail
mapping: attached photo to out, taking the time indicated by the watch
1:55:33
